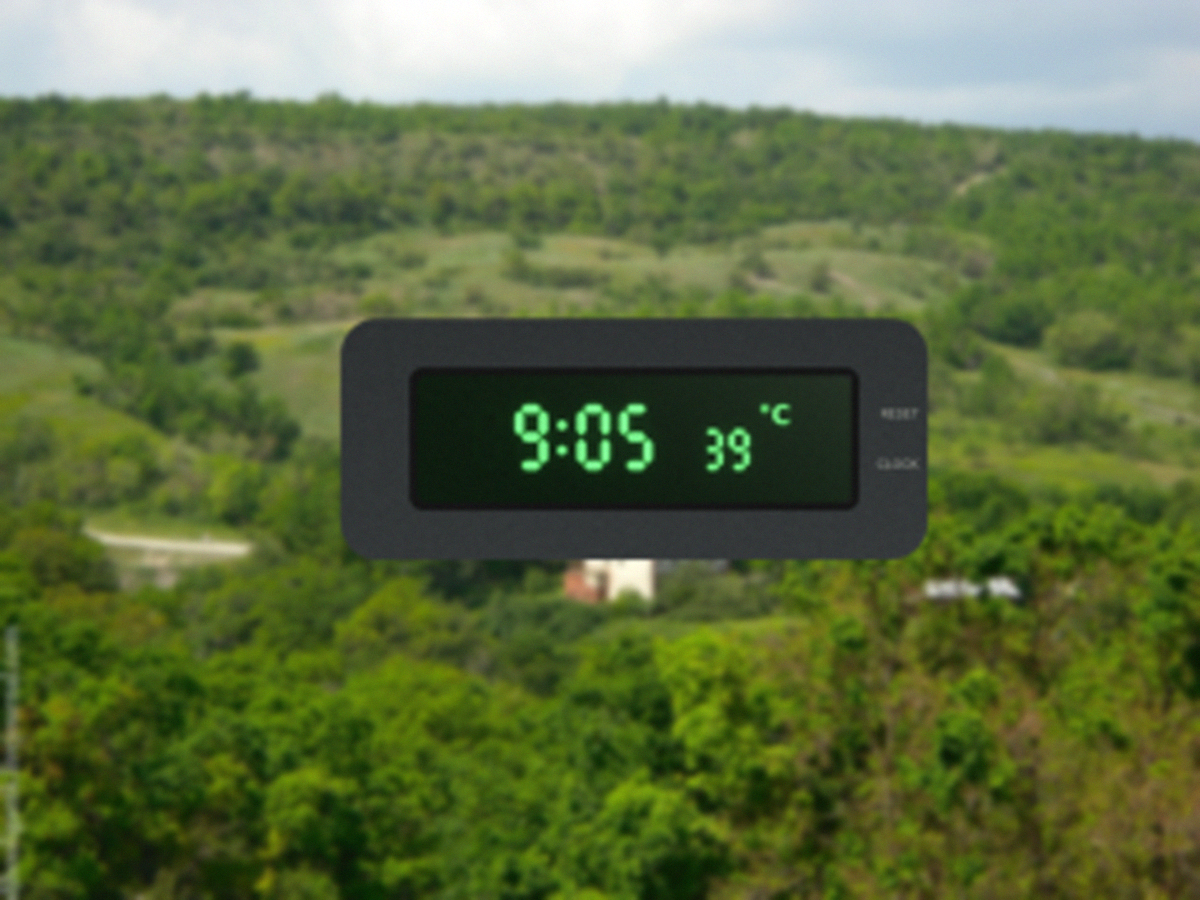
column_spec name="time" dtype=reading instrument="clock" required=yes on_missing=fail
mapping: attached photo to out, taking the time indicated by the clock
9:05
